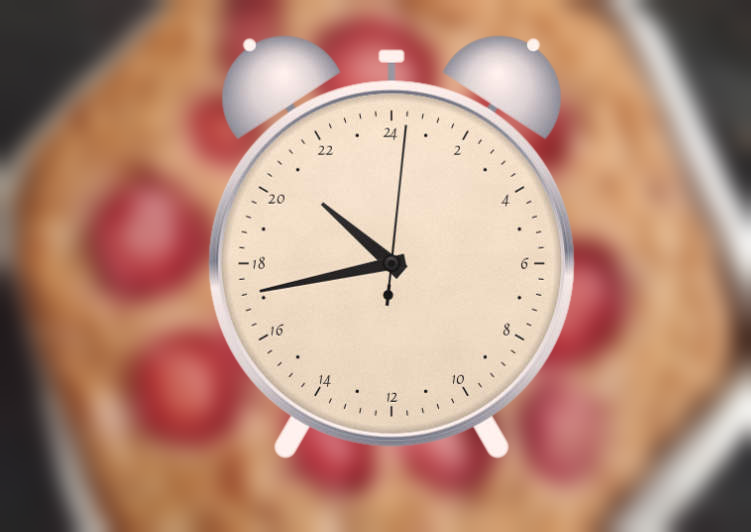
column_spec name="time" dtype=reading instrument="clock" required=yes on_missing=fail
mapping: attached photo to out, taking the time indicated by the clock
20:43:01
